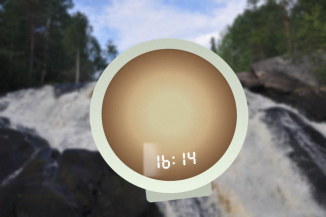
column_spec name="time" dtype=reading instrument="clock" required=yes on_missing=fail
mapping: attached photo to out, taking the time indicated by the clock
16:14
